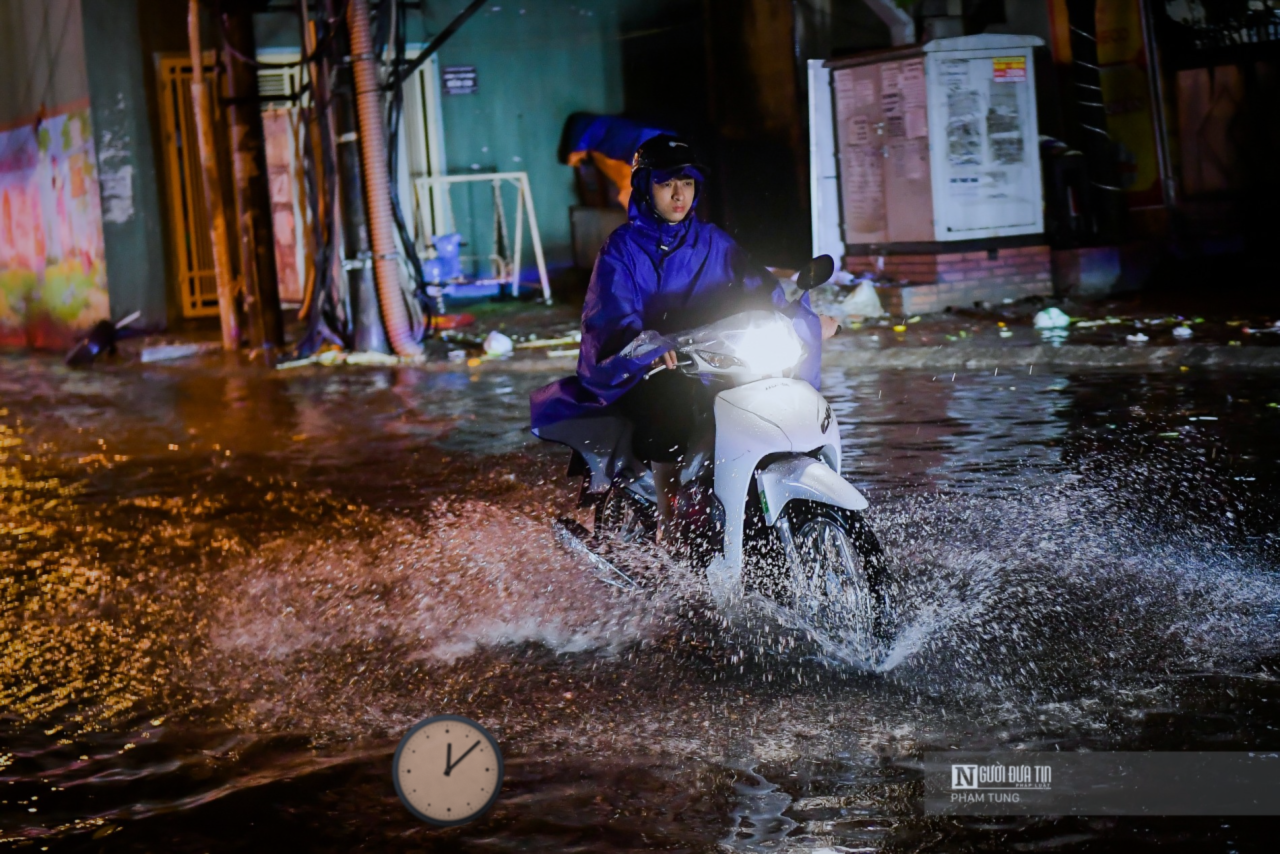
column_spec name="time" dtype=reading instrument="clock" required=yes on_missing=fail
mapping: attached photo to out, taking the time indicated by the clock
12:08
